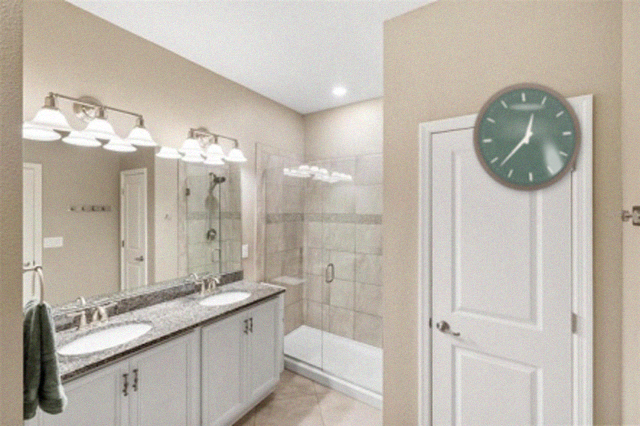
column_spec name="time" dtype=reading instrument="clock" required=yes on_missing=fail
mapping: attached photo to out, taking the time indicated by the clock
12:38
